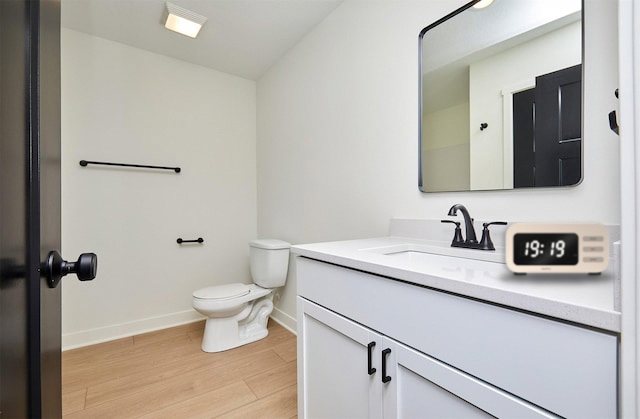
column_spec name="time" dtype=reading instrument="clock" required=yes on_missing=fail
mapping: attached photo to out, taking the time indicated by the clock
19:19
